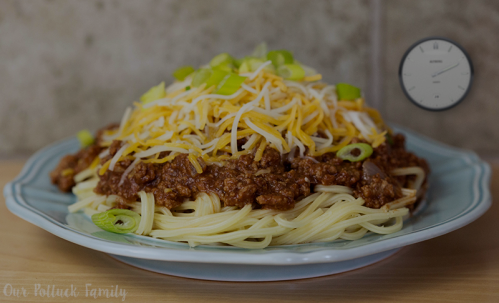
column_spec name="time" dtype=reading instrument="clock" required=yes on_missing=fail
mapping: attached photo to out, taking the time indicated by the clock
2:11
